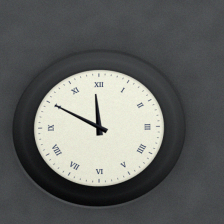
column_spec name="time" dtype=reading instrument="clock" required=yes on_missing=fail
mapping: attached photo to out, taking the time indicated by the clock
11:50
